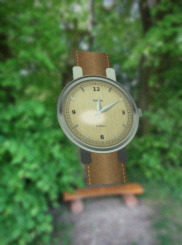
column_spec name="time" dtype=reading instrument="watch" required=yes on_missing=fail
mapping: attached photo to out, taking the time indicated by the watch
12:10
